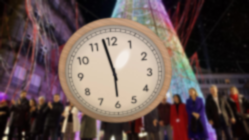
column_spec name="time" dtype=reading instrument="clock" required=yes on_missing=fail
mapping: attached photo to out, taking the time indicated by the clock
5:58
